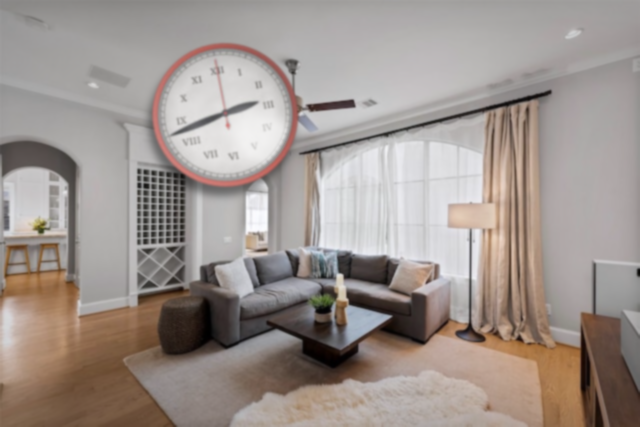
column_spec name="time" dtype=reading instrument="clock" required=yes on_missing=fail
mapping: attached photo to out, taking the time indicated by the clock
2:43:00
